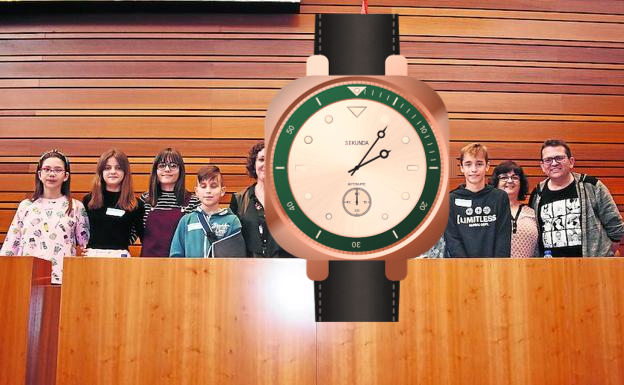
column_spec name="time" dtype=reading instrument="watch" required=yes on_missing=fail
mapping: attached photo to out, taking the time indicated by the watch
2:06
